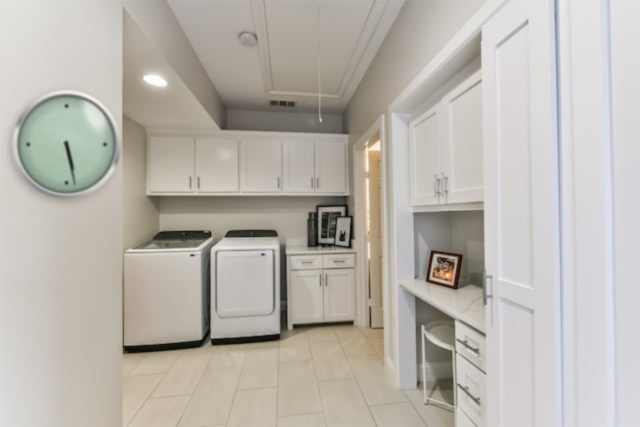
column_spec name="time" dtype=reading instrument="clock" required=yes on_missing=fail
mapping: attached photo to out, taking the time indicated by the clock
5:28
